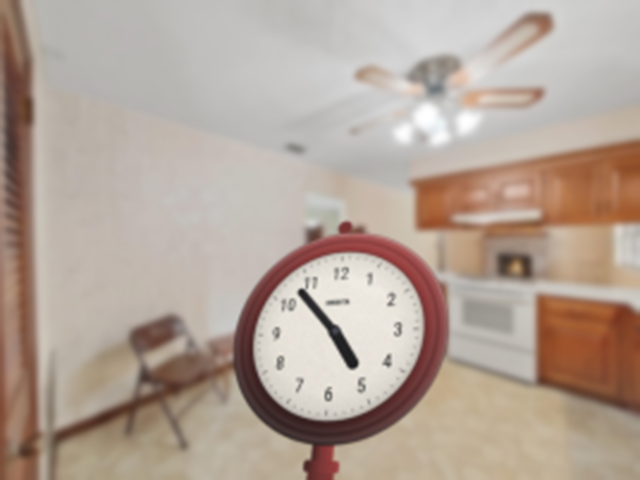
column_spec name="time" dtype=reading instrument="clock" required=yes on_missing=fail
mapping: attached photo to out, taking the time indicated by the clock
4:53
